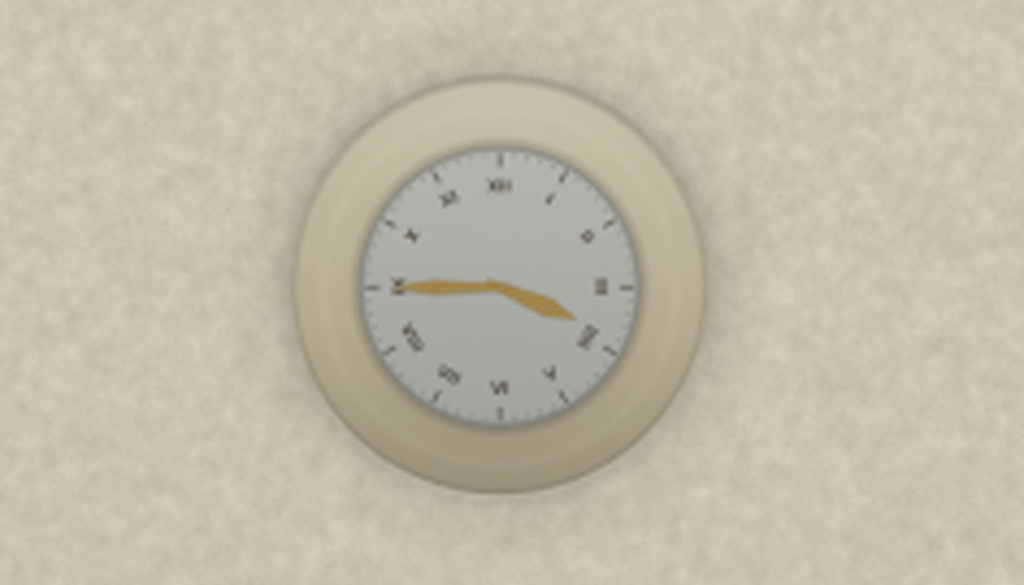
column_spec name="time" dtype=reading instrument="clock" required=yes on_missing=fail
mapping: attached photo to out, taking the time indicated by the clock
3:45
